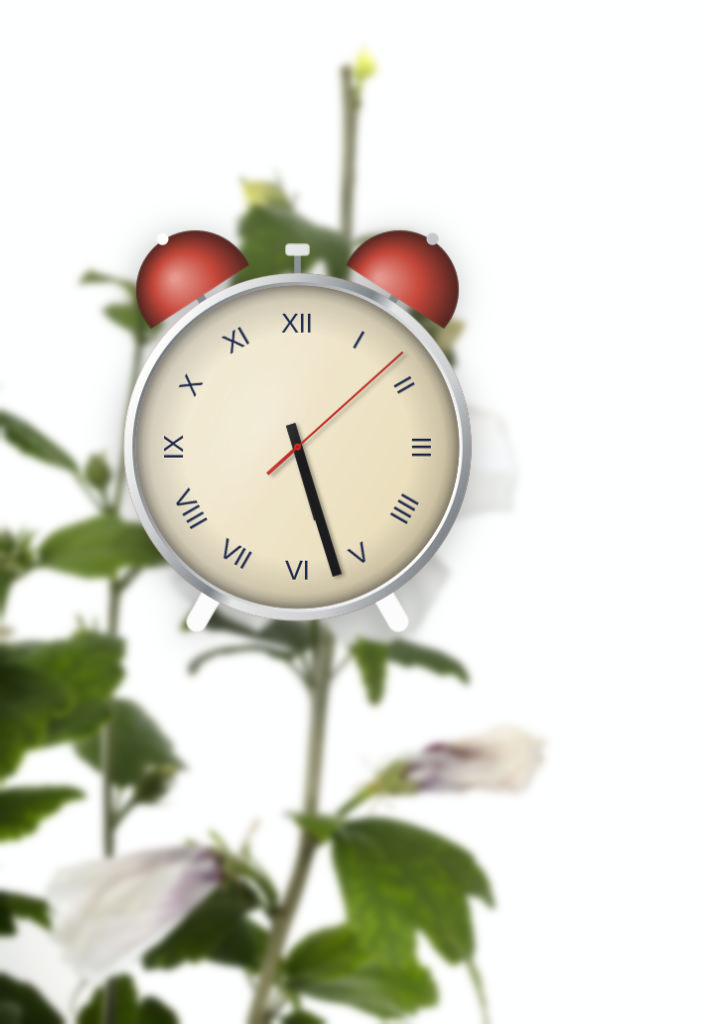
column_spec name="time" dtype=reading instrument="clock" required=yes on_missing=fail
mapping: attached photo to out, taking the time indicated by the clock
5:27:08
